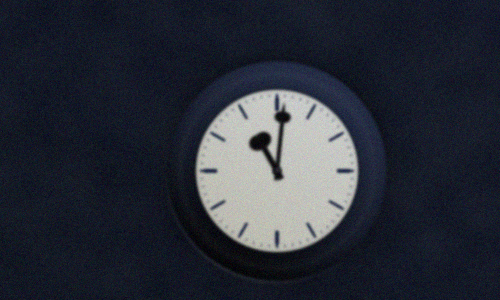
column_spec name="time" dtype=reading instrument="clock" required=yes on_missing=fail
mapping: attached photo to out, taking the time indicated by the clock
11:01
